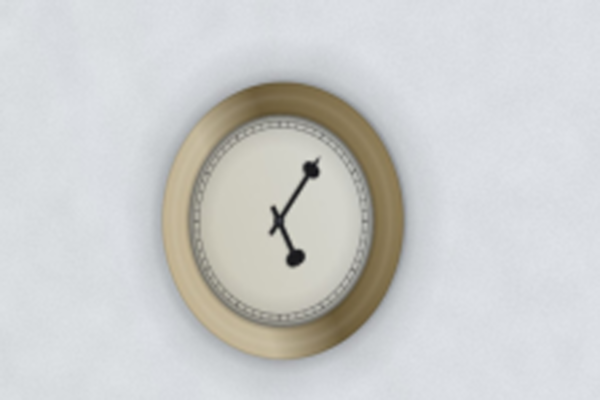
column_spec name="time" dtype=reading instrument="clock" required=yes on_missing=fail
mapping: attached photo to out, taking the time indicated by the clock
5:06
